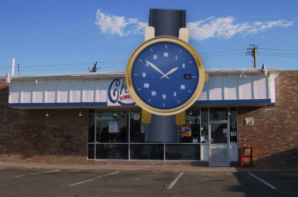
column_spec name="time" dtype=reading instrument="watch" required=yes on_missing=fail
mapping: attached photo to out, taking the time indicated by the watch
1:51
